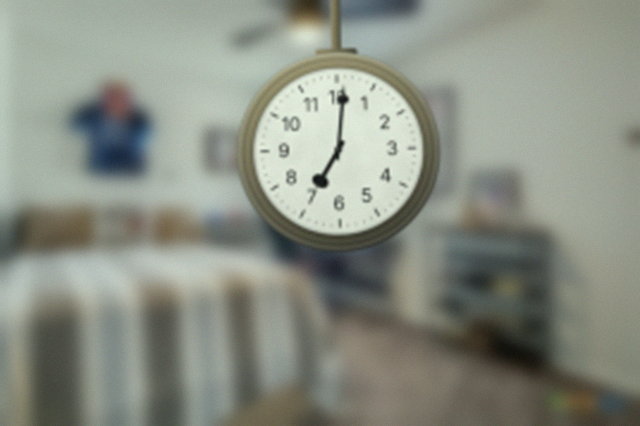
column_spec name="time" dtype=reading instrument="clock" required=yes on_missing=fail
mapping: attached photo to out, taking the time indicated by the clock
7:01
